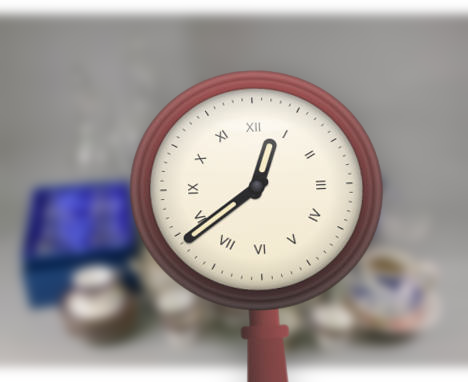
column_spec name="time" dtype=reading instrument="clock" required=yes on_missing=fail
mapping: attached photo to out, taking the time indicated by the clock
12:39
